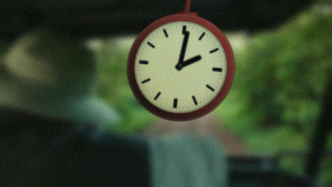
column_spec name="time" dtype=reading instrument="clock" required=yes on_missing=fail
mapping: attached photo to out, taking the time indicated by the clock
2:01
